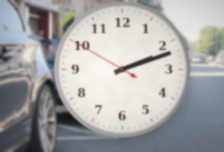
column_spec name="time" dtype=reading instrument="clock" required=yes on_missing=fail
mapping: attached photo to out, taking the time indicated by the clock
2:11:50
